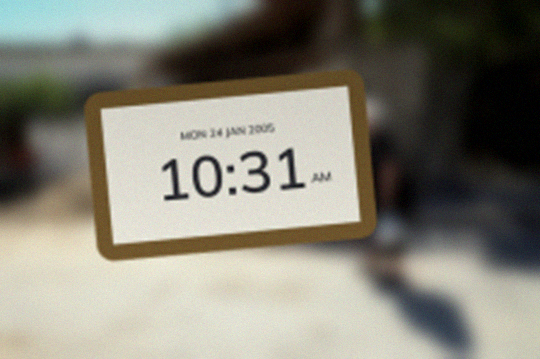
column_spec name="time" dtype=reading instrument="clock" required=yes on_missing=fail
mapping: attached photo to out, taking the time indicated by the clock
10:31
